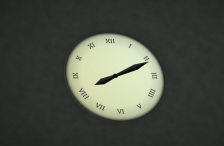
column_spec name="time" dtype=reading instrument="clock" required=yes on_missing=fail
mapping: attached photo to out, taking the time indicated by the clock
8:11
